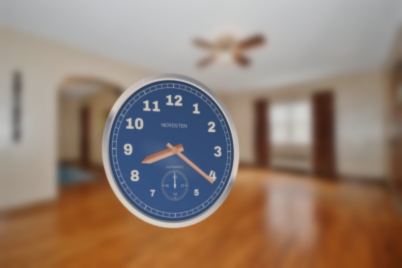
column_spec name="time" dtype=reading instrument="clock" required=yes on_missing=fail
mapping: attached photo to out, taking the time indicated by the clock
8:21
